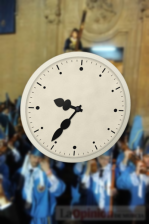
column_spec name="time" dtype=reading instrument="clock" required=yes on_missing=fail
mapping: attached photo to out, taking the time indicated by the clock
9:36
